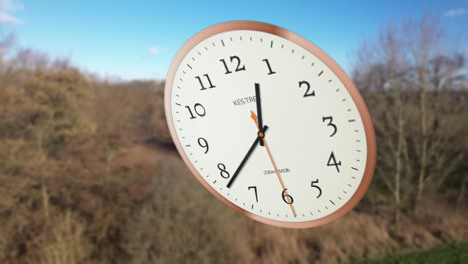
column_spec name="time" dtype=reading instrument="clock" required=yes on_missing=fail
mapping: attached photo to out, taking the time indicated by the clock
12:38:30
